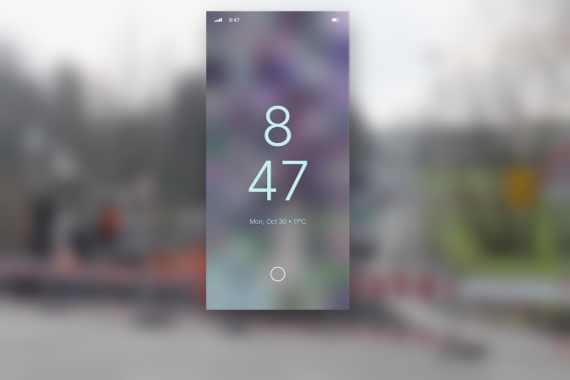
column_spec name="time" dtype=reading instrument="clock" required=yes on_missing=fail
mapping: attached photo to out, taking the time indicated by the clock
8:47
